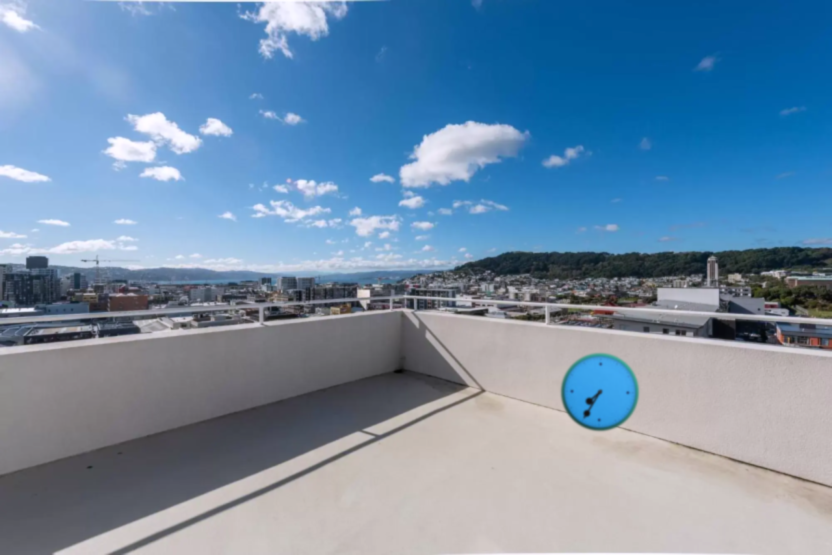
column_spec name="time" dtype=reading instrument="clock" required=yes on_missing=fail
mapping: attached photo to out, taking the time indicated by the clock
7:35
